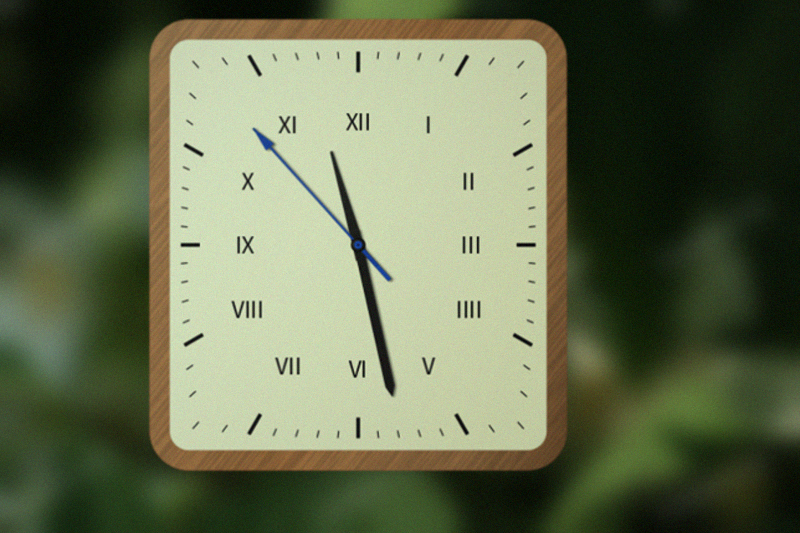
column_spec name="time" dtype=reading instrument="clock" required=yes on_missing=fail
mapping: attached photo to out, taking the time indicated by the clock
11:27:53
